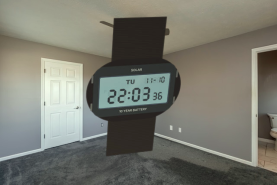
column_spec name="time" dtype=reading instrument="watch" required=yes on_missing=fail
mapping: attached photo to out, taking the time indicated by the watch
22:03:36
